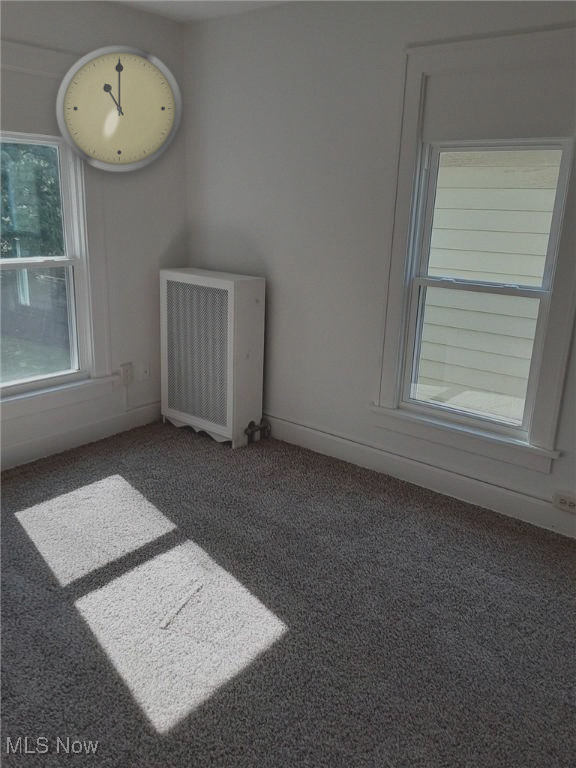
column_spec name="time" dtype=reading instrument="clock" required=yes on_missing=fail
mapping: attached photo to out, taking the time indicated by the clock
11:00
